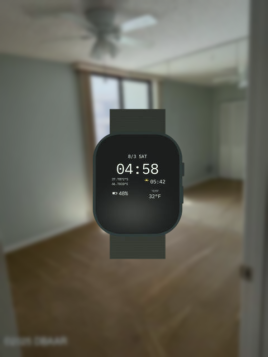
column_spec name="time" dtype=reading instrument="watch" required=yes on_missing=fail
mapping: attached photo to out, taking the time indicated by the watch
4:58
